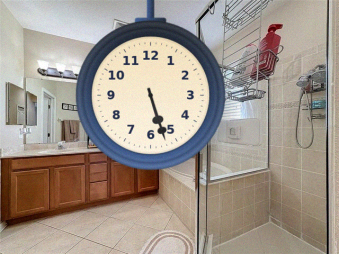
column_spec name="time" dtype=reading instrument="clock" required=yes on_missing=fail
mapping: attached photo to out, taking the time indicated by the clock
5:27
